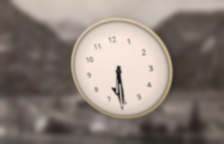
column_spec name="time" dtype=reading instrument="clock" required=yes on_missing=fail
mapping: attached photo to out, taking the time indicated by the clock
6:31
